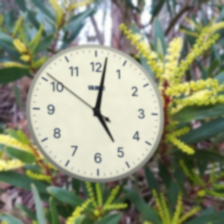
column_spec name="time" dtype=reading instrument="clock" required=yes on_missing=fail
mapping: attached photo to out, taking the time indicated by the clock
5:01:51
